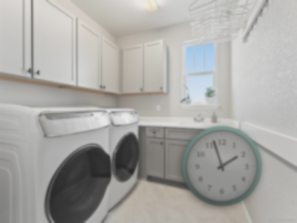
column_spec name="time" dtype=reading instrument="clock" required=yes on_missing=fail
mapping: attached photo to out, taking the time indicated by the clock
1:57
